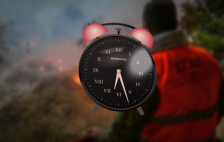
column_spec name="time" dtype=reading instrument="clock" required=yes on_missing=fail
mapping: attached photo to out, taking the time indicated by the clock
6:27
